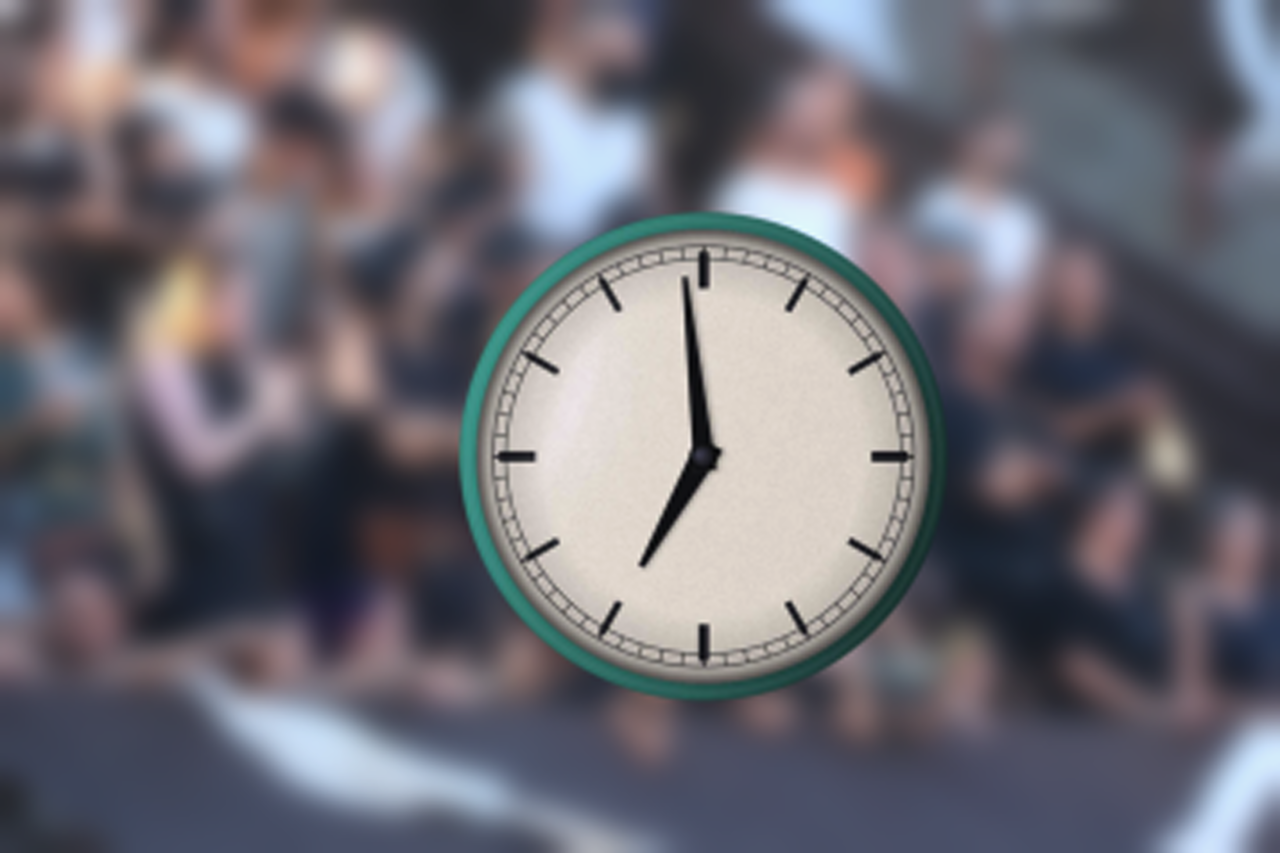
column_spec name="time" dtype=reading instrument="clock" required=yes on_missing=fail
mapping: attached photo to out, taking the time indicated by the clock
6:59
